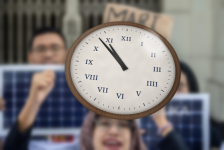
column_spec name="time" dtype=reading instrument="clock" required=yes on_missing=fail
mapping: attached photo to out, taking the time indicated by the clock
10:53
